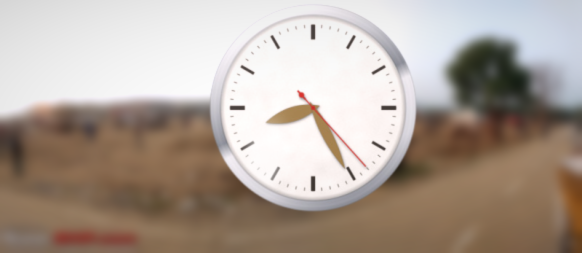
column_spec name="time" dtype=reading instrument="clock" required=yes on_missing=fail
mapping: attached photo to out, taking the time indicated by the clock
8:25:23
